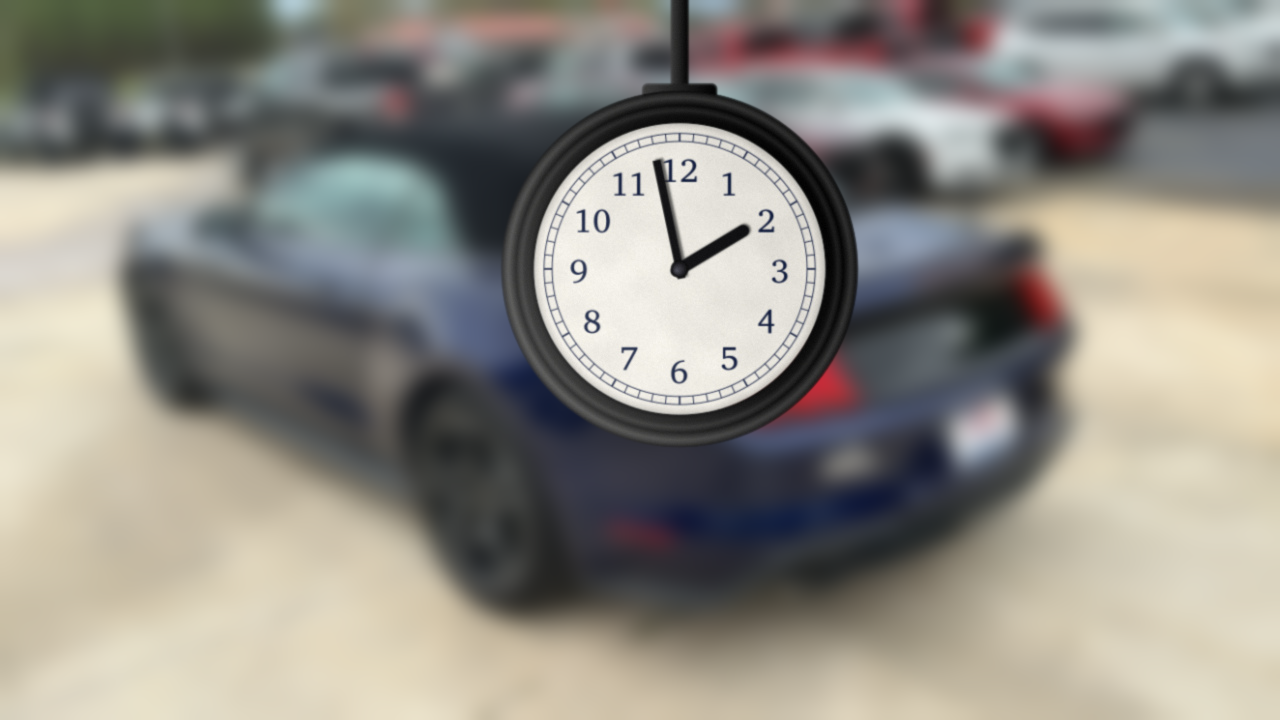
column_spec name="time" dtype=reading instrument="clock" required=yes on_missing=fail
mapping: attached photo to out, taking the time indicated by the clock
1:58
